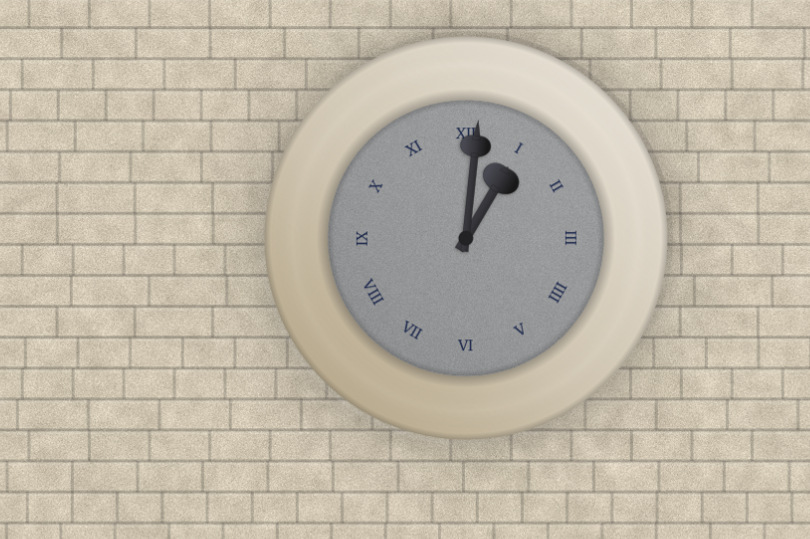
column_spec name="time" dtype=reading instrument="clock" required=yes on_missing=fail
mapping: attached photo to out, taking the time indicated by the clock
1:01
